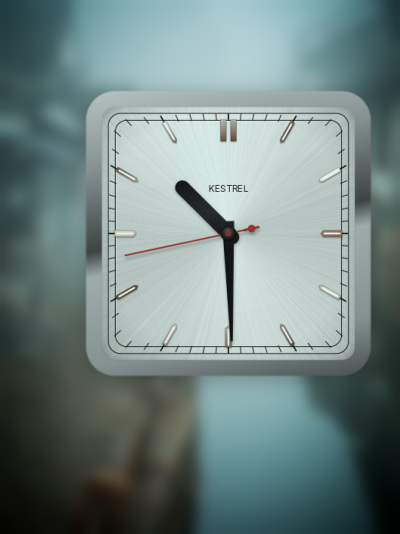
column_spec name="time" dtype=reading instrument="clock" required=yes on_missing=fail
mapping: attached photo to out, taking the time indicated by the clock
10:29:43
